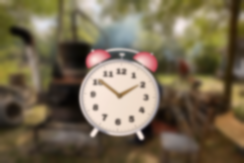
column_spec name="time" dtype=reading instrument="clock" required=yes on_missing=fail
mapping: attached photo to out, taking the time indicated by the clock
1:51
